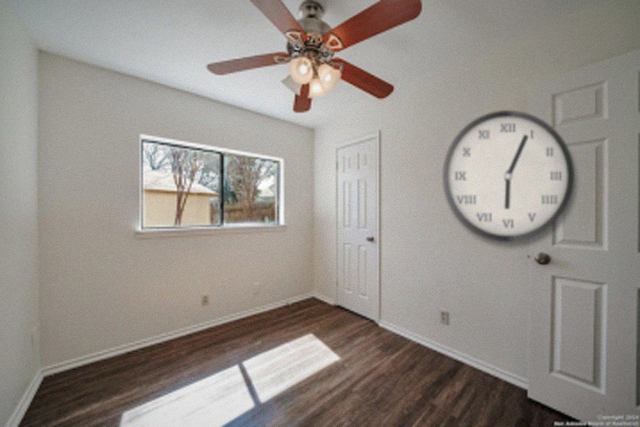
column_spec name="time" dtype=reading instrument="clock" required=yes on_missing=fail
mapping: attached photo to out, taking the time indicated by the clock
6:04
